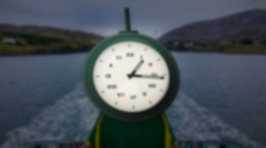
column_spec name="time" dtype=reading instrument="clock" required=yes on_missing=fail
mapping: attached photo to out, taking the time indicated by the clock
1:16
